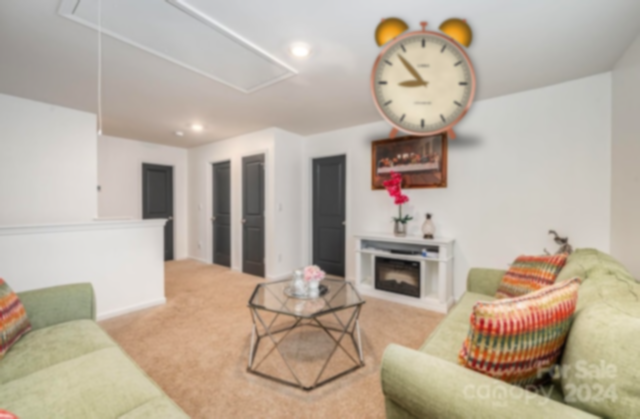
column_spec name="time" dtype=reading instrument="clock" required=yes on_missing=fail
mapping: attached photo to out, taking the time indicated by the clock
8:53
